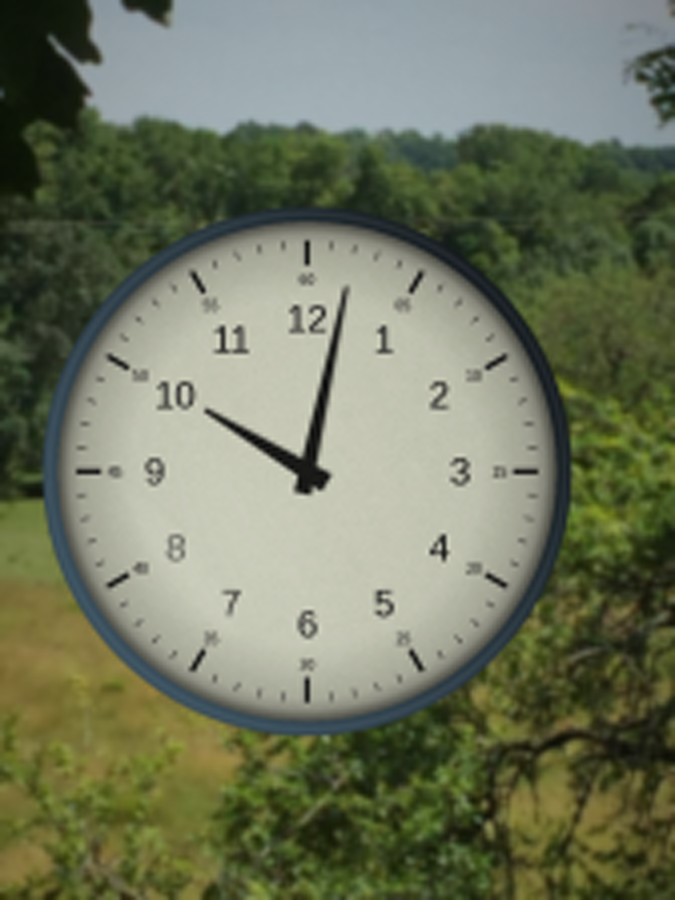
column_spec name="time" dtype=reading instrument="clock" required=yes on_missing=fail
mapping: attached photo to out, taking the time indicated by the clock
10:02
